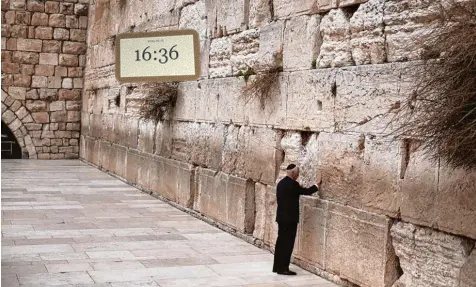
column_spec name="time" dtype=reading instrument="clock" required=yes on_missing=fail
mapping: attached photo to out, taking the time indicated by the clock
16:36
